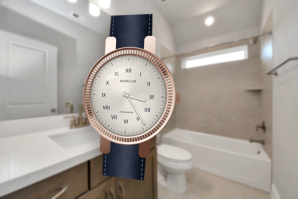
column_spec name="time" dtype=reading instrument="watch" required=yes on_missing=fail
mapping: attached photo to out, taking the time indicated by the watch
3:24
